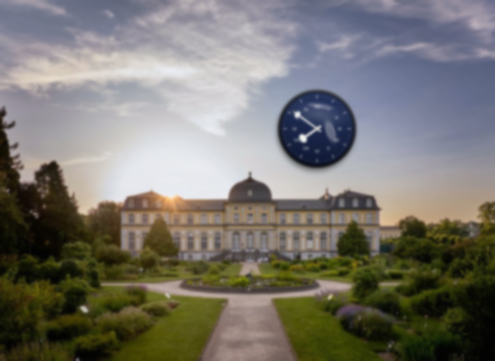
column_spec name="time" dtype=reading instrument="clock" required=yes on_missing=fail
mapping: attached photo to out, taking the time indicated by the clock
7:51
